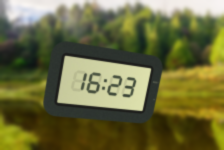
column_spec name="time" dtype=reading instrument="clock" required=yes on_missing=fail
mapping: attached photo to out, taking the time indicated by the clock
16:23
